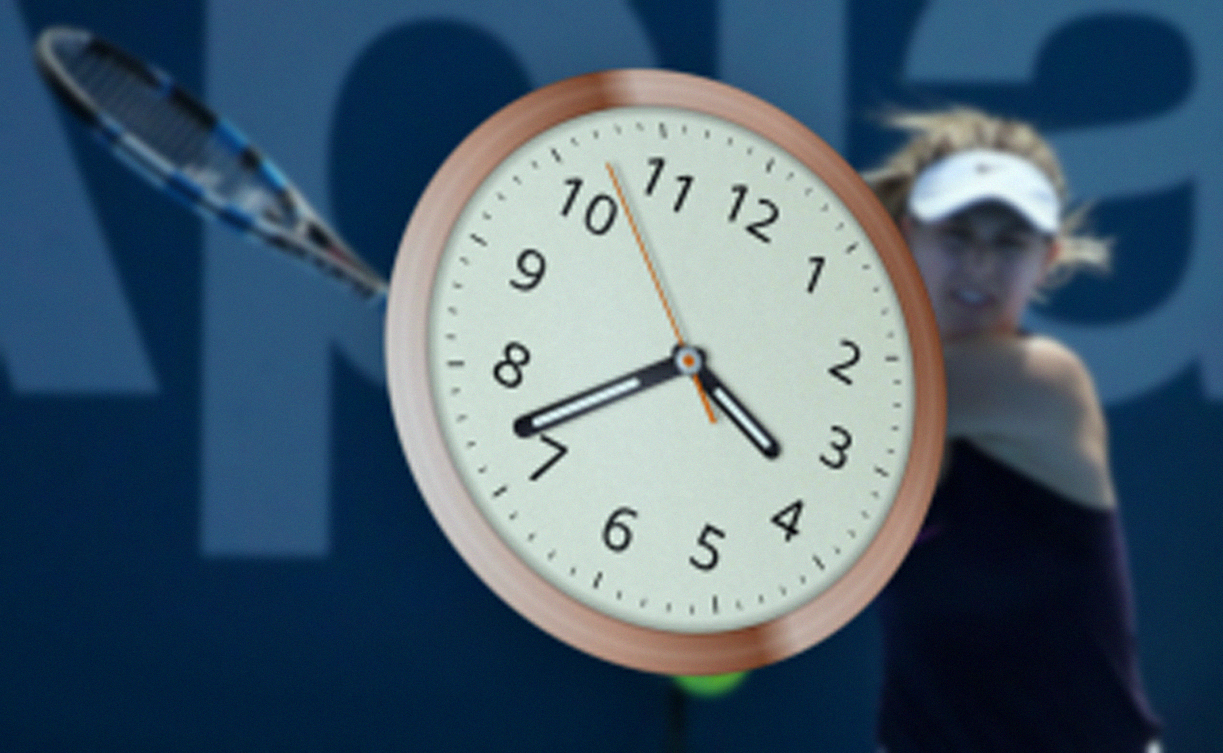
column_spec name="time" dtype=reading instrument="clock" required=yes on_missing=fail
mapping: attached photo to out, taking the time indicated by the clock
3:36:52
